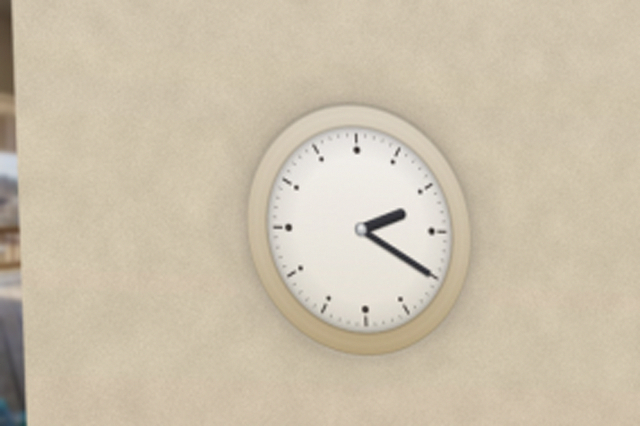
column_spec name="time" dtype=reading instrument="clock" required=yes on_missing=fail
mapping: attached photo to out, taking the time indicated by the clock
2:20
